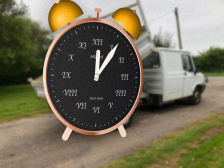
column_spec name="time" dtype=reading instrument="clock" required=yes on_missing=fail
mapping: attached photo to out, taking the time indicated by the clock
12:06
